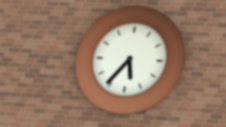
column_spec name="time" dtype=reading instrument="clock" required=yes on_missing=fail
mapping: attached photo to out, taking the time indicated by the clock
5:36
